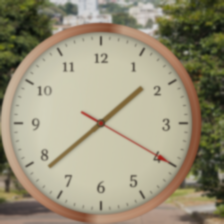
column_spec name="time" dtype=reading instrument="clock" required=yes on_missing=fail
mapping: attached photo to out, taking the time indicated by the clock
1:38:20
